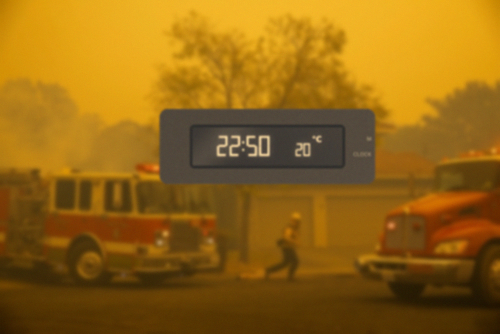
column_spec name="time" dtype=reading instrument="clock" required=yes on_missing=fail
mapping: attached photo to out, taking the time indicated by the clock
22:50
